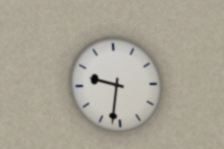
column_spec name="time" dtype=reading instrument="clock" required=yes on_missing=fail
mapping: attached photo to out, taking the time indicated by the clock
9:32
